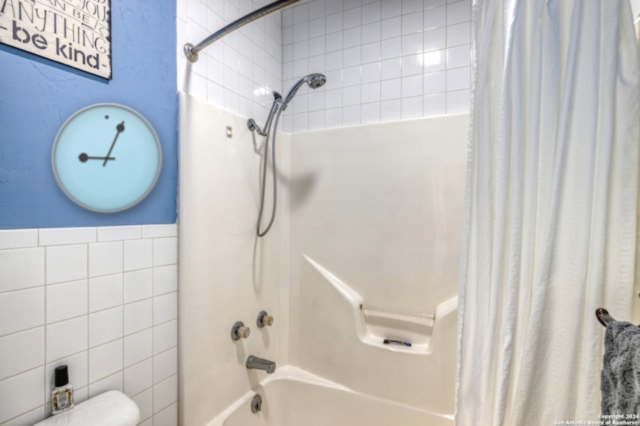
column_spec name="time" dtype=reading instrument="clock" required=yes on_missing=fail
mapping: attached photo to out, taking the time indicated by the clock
9:04
